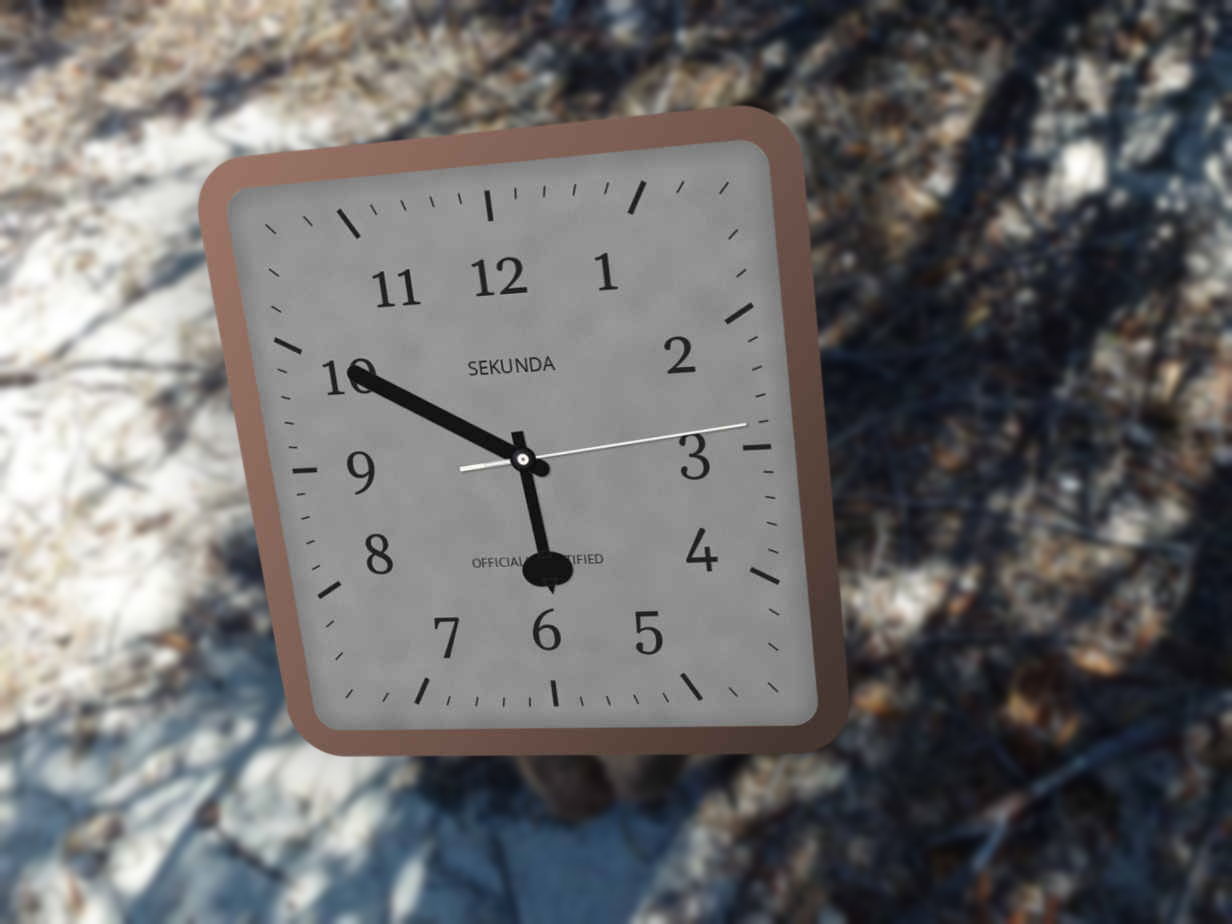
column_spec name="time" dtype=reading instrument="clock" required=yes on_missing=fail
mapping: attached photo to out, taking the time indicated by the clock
5:50:14
